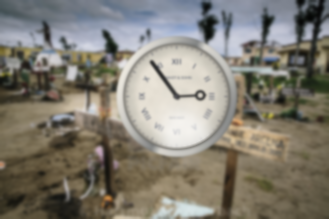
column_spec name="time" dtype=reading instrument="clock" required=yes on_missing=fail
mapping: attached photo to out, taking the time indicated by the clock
2:54
